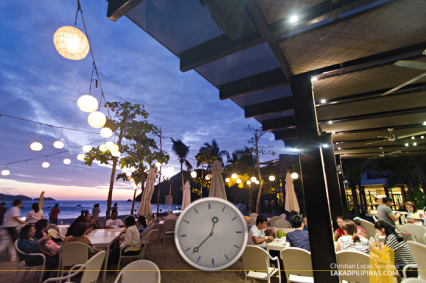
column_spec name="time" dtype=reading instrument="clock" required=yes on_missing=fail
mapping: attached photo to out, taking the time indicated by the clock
12:38
